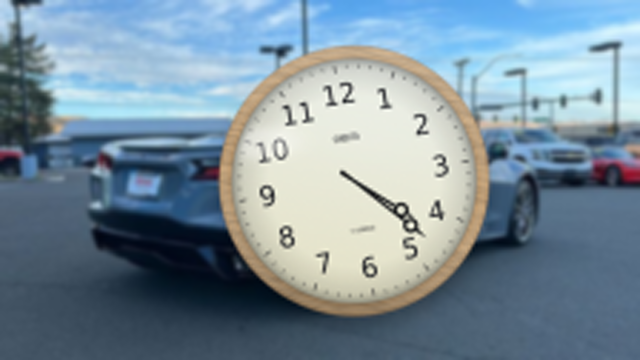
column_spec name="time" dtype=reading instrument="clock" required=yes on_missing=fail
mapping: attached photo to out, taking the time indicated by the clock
4:23
